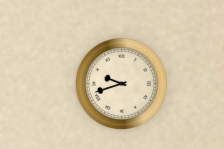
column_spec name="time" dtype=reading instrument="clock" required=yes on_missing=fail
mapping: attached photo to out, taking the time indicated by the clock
9:42
